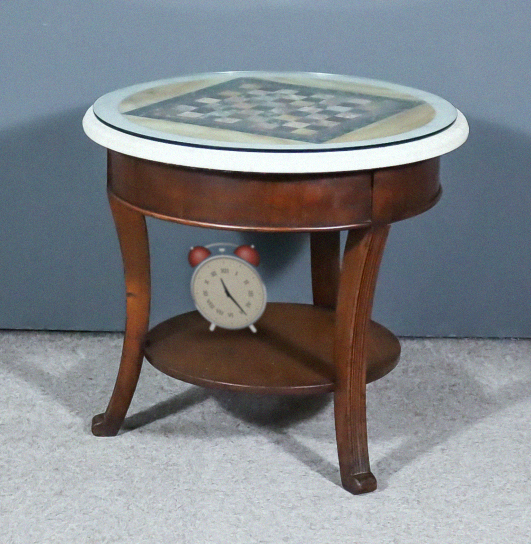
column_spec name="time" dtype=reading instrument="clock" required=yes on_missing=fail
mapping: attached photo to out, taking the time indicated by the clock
11:24
